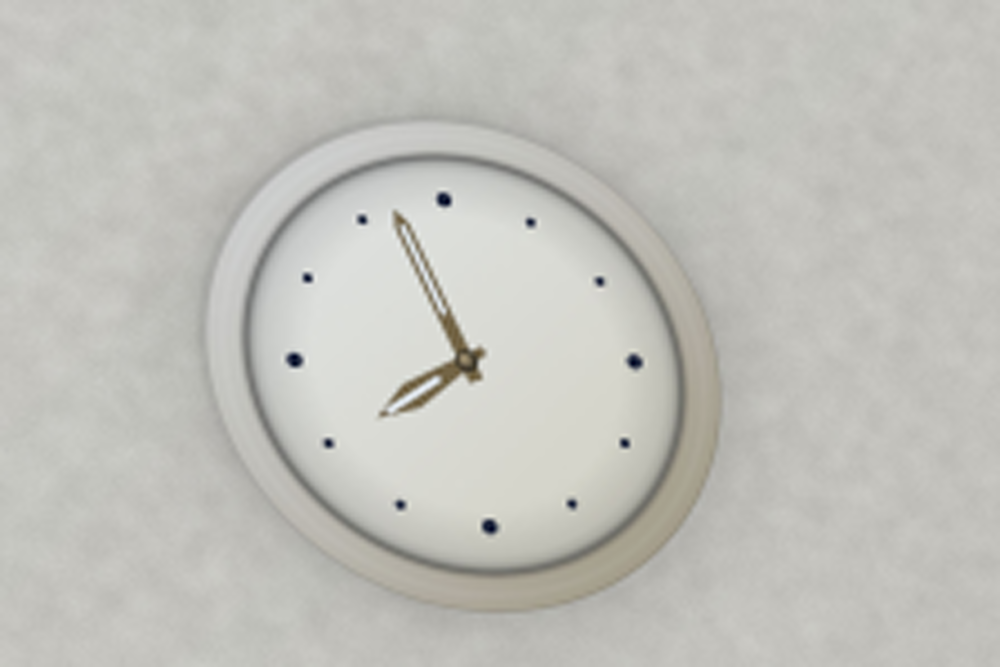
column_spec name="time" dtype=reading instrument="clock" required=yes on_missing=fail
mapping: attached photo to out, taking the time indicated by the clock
7:57
